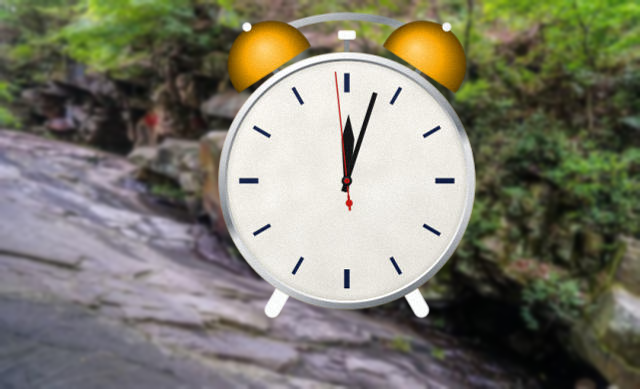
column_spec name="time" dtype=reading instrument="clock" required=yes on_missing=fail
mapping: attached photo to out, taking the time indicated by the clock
12:02:59
